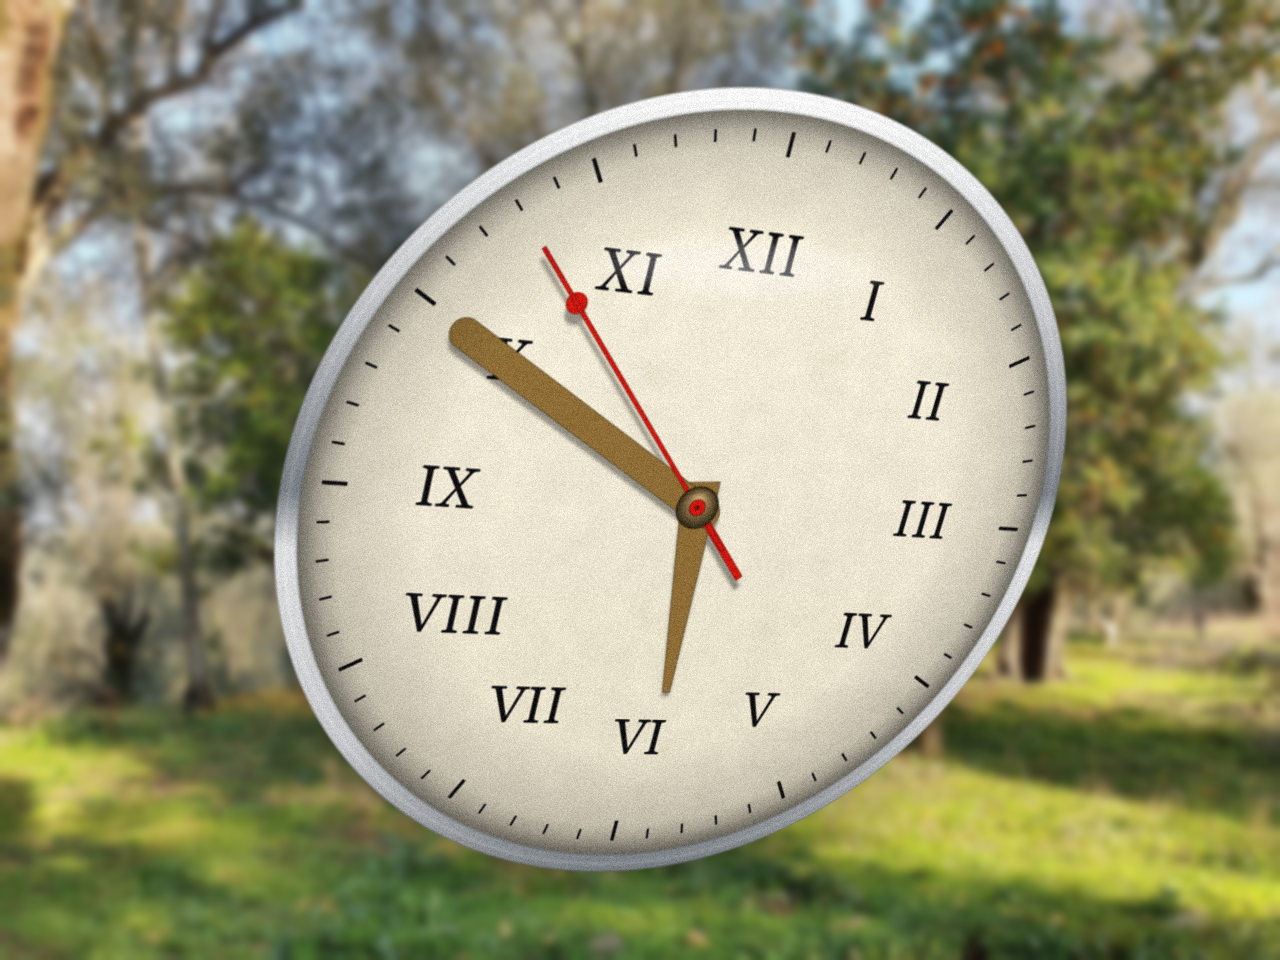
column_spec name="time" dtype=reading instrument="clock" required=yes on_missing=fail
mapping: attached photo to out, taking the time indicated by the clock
5:49:53
